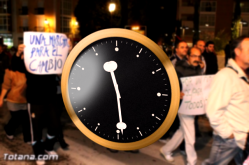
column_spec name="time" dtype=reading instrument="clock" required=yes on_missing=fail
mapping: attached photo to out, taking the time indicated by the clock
11:29
